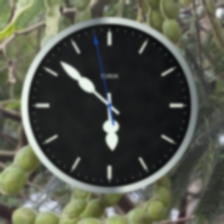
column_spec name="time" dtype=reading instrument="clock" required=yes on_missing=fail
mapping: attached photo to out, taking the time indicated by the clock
5:51:58
